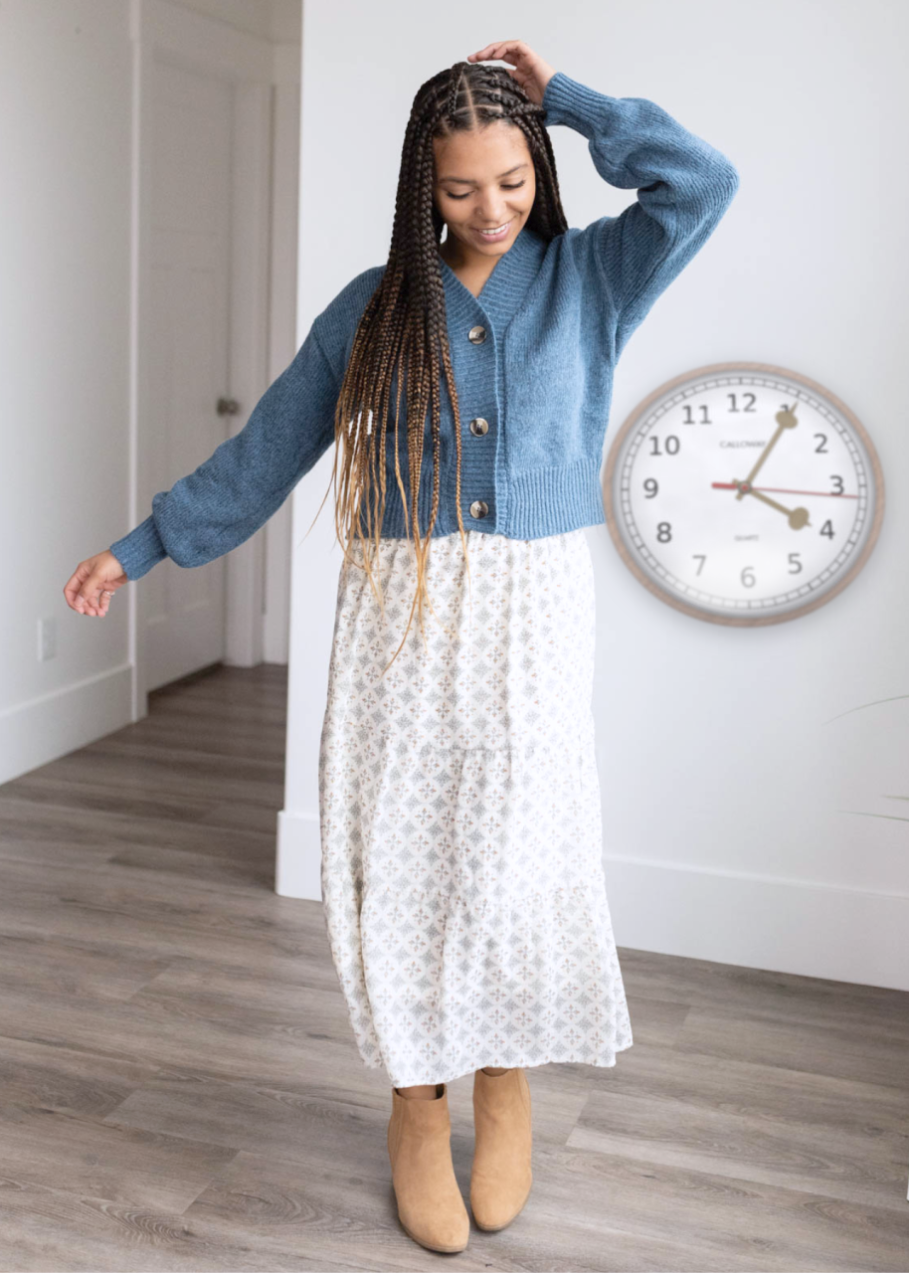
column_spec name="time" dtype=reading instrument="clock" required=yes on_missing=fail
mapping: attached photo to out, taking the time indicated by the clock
4:05:16
